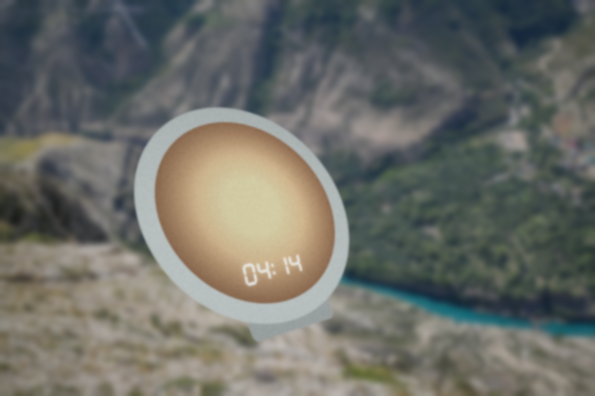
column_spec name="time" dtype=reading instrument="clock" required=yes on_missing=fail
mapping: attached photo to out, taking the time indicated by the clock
4:14
